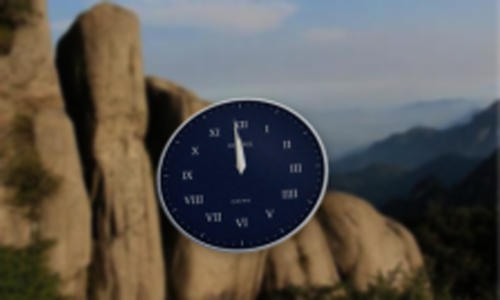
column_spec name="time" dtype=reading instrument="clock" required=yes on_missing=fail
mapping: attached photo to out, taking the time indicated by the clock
11:59
